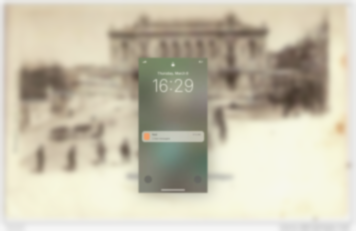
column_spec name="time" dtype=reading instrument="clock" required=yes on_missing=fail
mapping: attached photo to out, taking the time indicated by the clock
16:29
